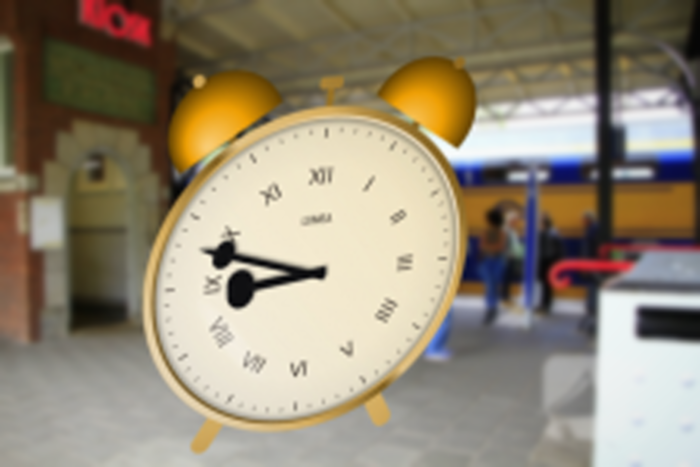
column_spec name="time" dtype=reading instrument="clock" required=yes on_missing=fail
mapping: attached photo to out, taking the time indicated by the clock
8:48
